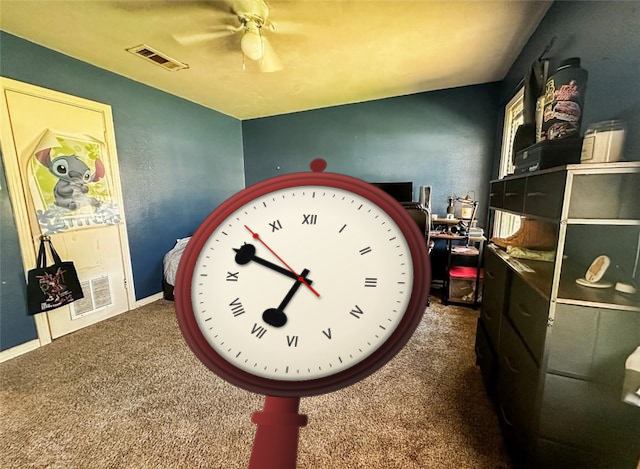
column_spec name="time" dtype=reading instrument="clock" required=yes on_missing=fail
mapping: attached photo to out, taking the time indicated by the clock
6:48:52
